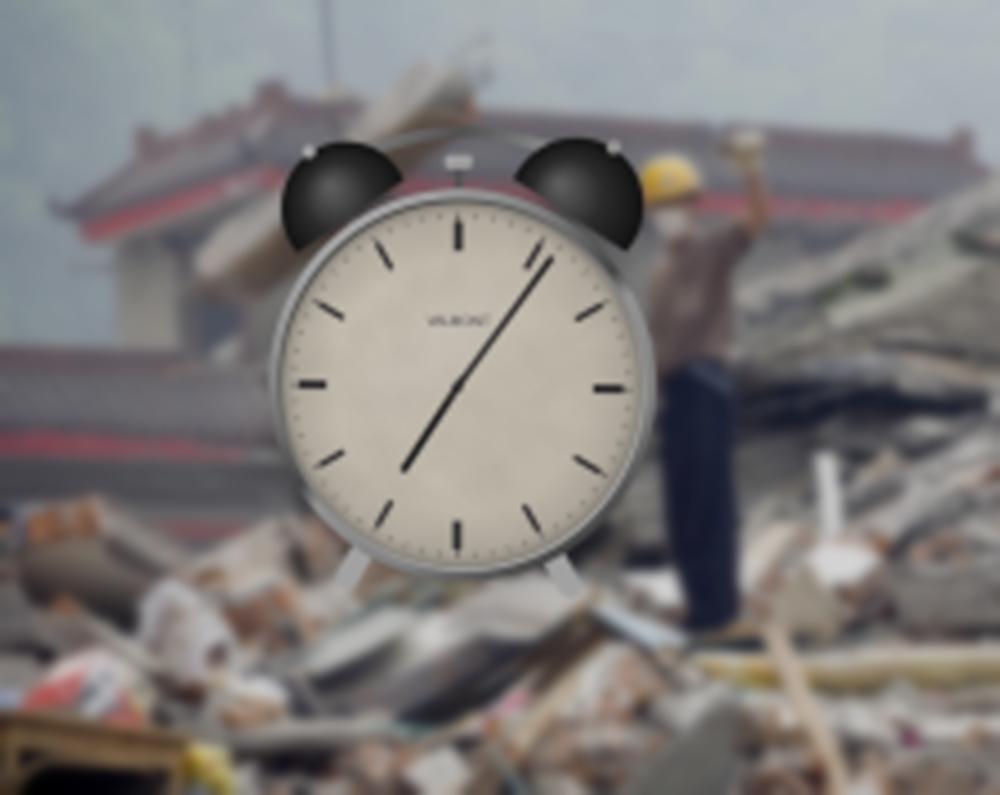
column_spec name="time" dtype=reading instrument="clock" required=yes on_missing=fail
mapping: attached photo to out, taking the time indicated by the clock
7:06
